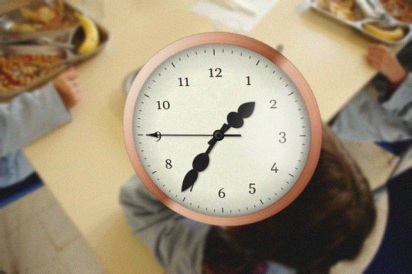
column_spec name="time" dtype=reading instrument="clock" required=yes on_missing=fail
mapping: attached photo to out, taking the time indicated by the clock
1:35:45
